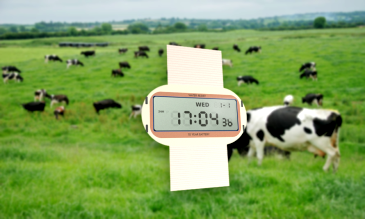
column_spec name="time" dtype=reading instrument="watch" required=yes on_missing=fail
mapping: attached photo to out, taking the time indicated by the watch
17:04:36
